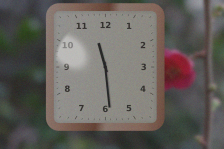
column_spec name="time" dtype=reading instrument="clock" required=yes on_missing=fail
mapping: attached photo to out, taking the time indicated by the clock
11:29
